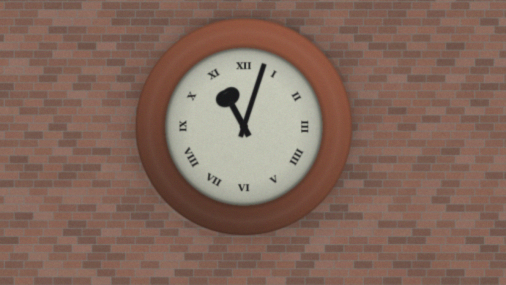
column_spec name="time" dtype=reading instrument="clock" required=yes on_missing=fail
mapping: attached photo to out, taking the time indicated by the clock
11:03
